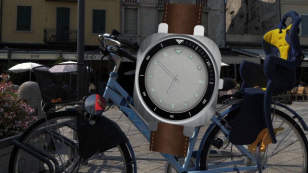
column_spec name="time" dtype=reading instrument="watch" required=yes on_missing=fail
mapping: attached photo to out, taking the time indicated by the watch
6:51
